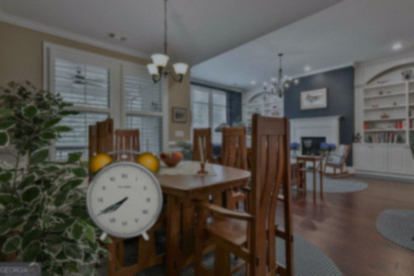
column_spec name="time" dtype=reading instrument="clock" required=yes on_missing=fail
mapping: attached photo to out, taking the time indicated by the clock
7:40
